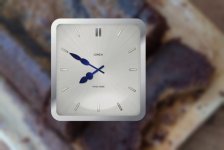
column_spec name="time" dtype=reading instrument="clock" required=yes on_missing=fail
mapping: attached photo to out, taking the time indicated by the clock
7:50
